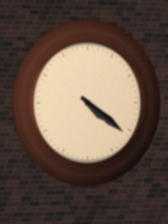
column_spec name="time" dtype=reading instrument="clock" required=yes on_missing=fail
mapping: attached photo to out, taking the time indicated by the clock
4:21
